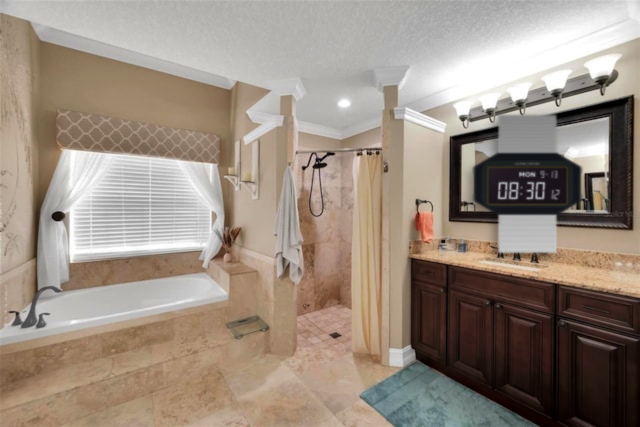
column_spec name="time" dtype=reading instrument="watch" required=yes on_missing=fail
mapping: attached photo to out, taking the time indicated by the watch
8:30
